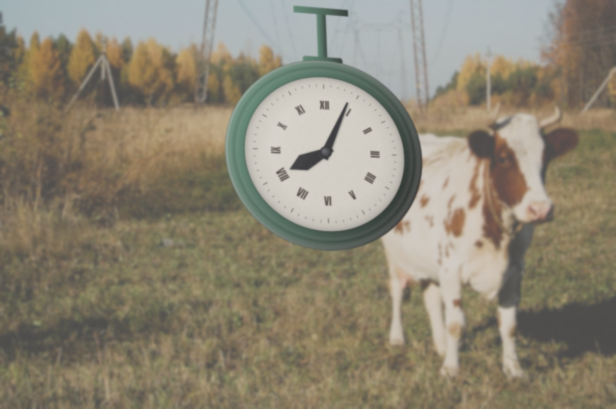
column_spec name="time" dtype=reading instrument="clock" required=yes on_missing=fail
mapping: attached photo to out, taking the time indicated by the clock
8:04
